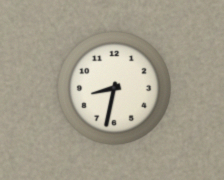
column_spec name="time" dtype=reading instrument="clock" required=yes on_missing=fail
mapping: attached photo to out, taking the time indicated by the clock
8:32
